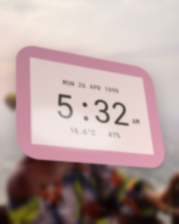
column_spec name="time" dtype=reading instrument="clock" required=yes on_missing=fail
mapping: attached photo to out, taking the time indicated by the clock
5:32
